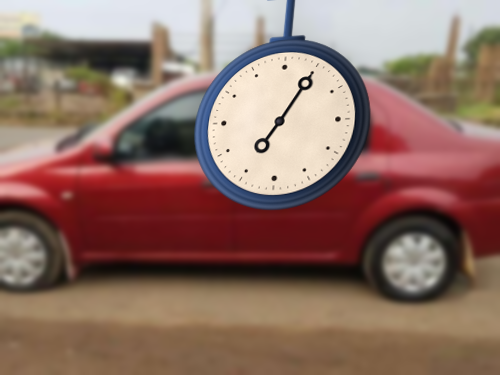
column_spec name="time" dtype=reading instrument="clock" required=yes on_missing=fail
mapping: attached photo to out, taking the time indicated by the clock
7:05
